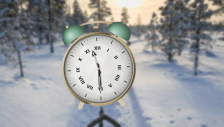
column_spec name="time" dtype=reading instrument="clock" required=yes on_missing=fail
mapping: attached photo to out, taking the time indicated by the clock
11:30
